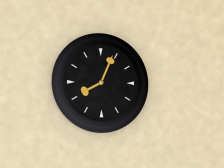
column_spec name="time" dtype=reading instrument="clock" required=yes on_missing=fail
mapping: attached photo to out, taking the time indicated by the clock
8:04
